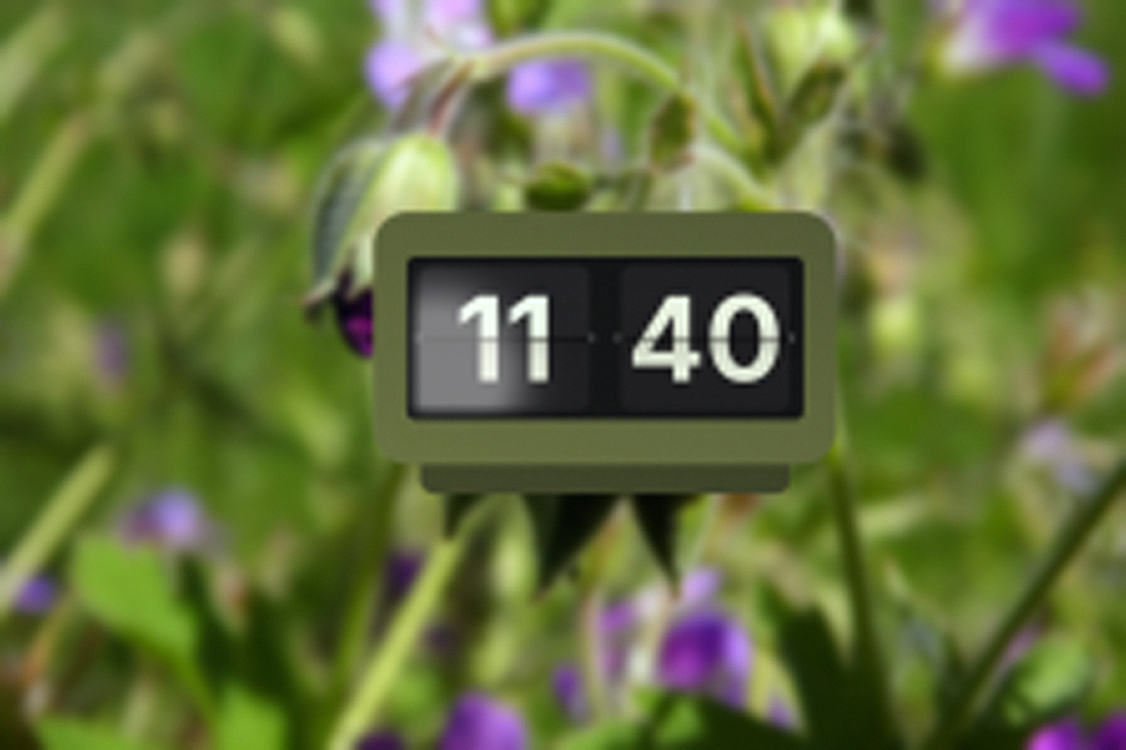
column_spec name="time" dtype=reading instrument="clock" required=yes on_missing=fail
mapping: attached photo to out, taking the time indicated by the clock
11:40
